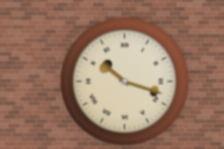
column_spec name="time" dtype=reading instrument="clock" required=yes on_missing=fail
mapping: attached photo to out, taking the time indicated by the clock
10:18
